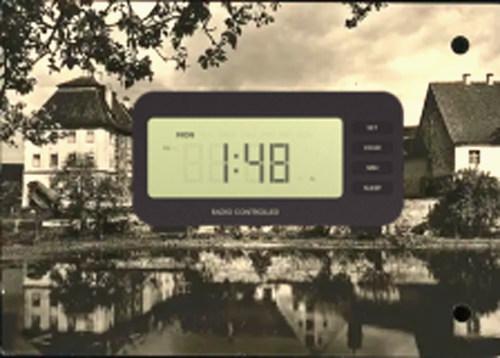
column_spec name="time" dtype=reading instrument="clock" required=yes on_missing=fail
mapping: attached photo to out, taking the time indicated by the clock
1:48
